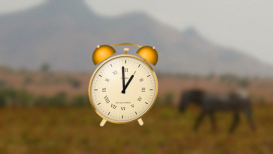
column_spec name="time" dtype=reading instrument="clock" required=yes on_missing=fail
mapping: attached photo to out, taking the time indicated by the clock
12:59
